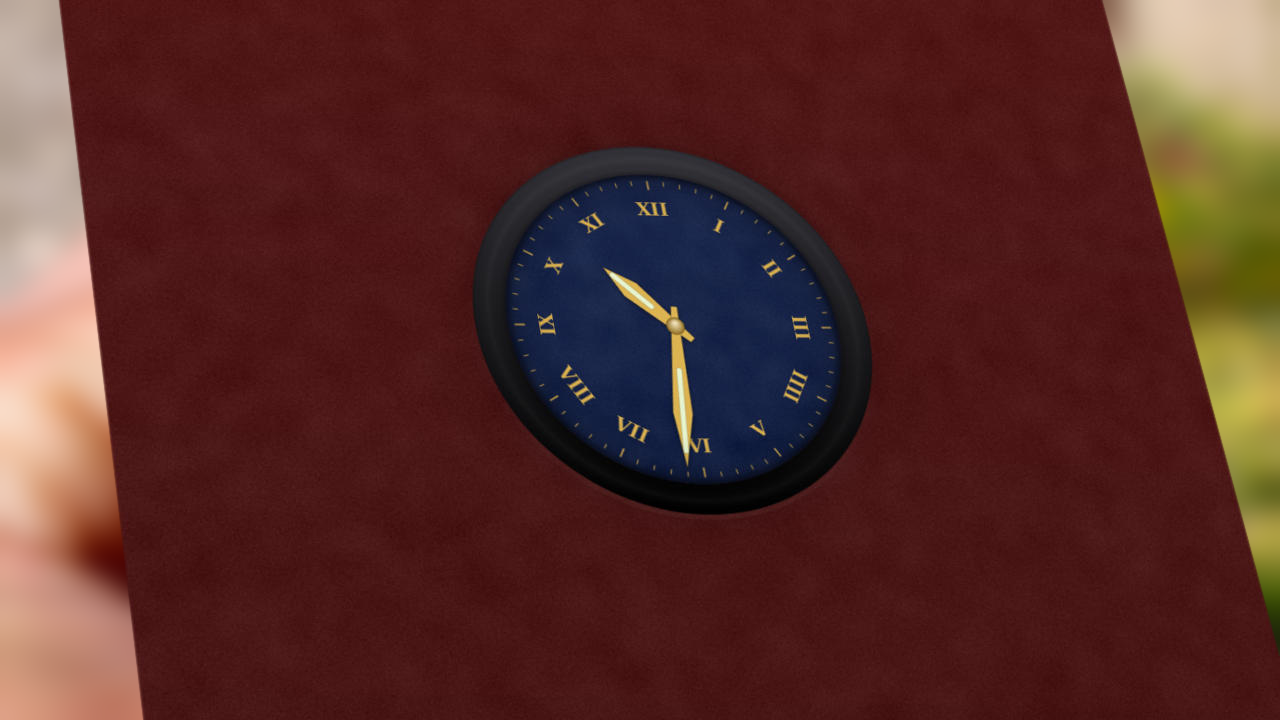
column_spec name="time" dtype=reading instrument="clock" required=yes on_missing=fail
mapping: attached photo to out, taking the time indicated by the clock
10:31
